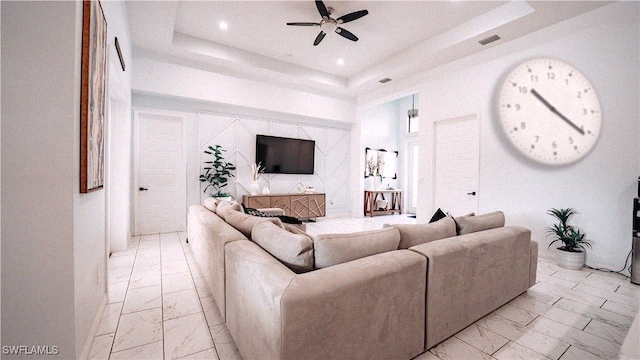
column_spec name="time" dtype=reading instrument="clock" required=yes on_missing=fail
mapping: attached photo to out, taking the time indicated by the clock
10:21
